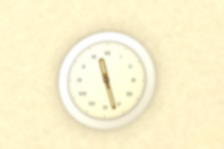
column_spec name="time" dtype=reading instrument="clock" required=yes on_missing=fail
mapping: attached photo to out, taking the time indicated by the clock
11:27
